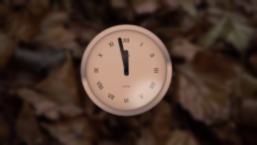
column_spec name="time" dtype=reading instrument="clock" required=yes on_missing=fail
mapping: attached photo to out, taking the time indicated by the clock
11:58
